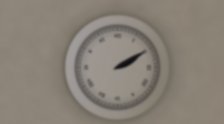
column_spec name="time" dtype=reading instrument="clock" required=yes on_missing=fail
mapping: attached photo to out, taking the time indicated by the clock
2:10
